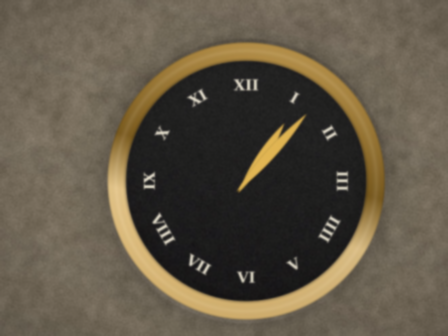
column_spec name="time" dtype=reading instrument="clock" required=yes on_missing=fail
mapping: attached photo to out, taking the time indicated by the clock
1:07
